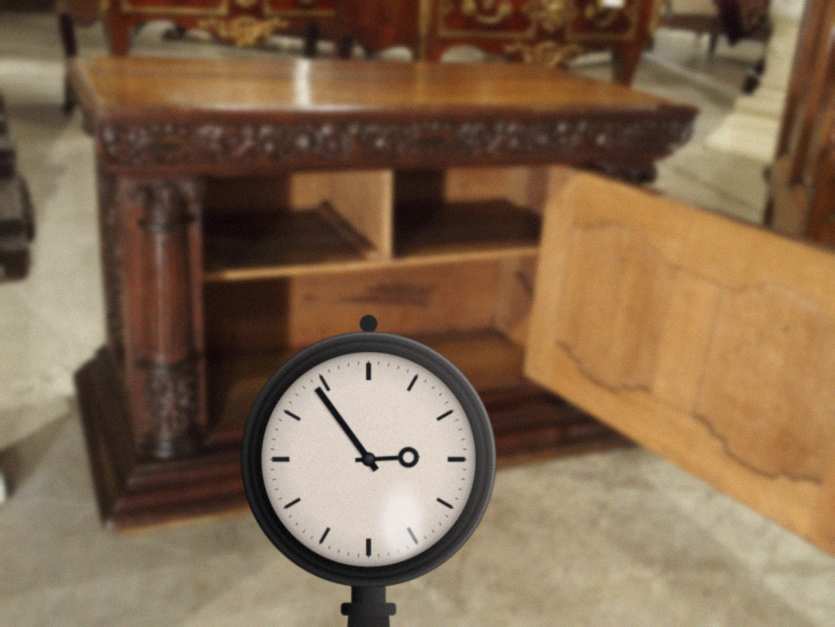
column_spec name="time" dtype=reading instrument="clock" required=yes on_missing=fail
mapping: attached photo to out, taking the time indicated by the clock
2:54
